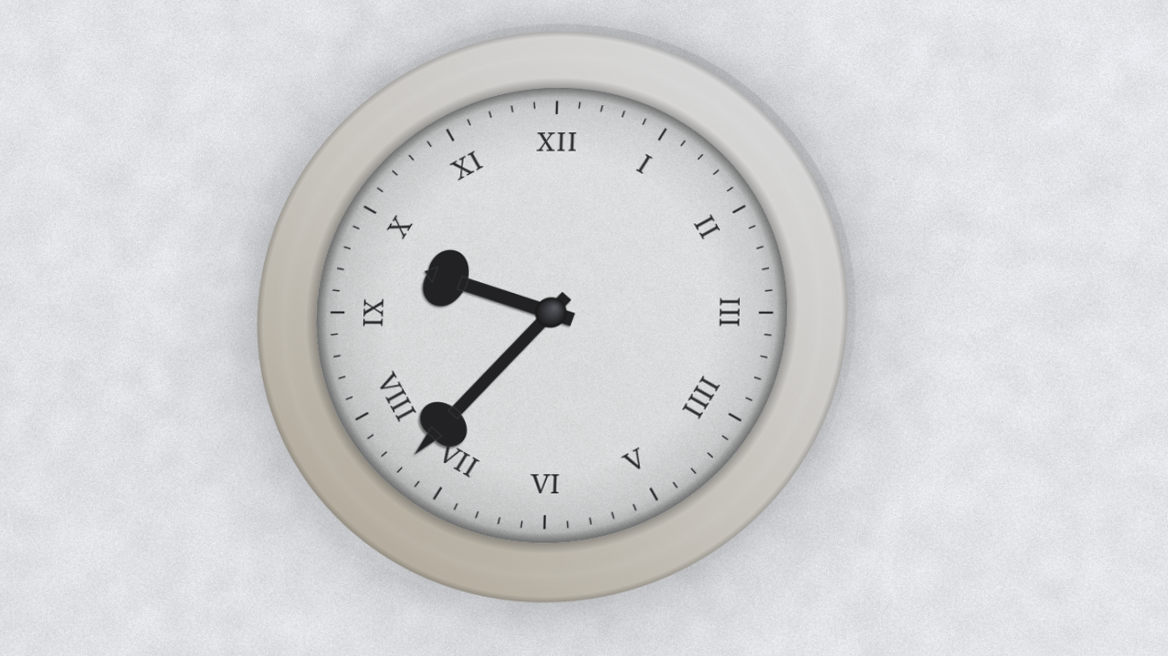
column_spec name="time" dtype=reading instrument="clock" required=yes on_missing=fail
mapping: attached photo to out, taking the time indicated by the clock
9:37
